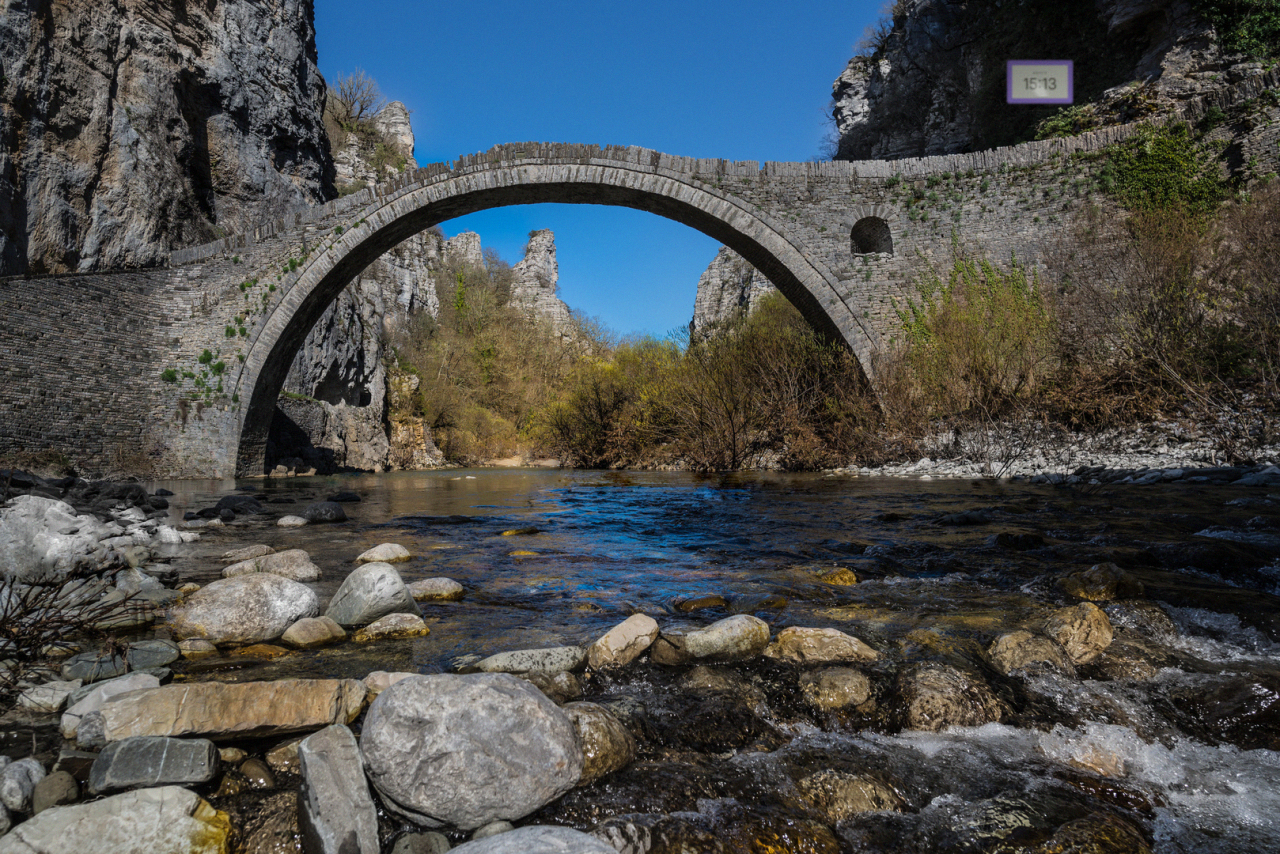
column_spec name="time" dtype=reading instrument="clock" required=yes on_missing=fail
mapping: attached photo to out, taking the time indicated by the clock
15:13
